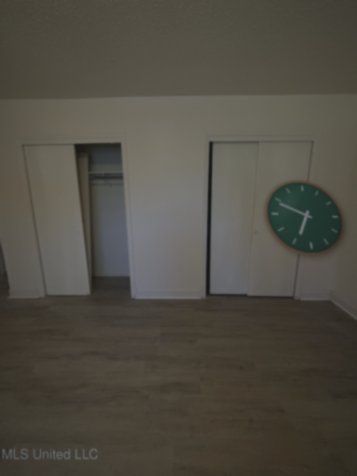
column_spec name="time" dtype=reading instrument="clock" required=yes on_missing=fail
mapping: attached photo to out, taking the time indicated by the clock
6:49
